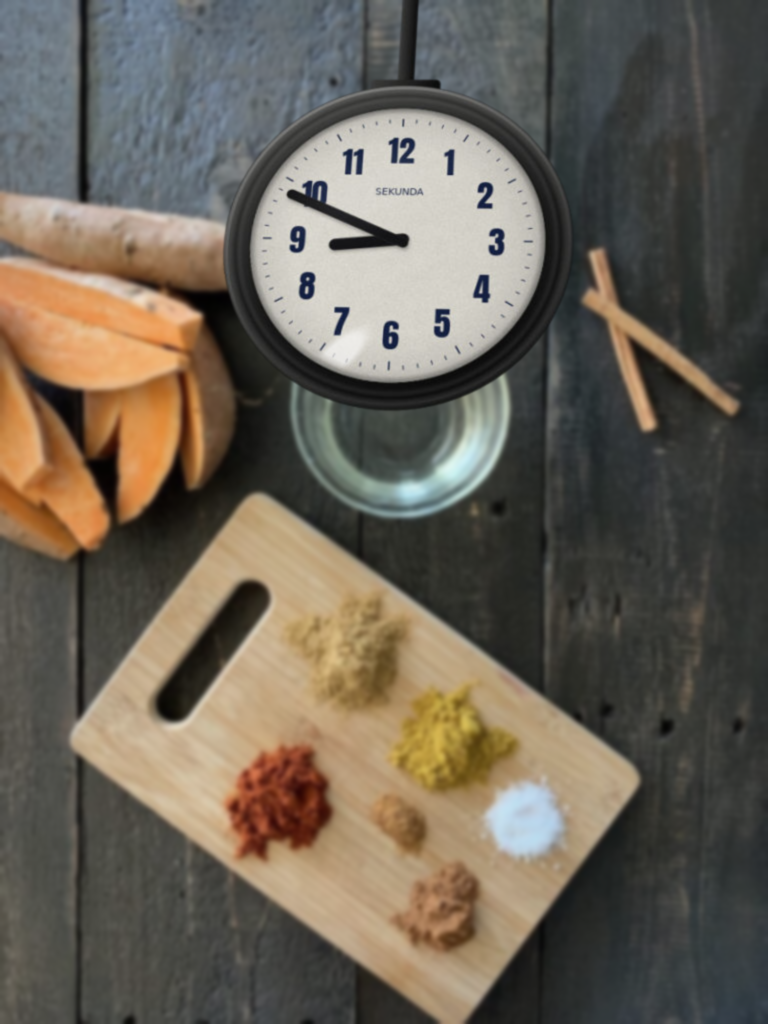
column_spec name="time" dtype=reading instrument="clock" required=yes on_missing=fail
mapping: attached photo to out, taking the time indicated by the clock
8:49
